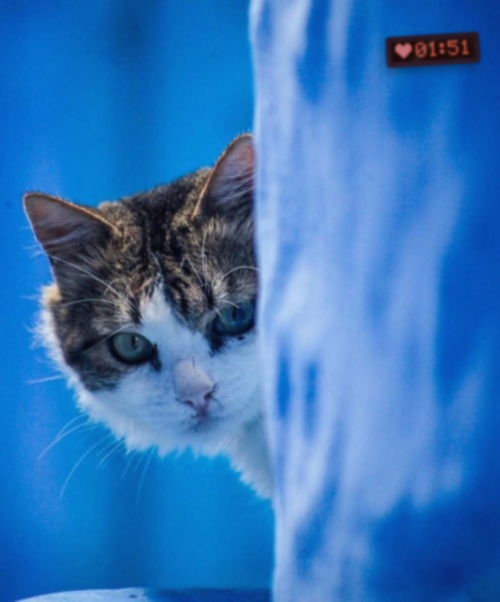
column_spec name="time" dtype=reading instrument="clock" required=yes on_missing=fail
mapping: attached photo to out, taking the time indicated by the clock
1:51
